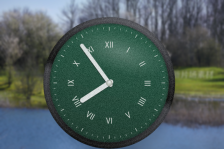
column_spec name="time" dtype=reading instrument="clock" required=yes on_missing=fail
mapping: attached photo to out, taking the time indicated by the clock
7:54
